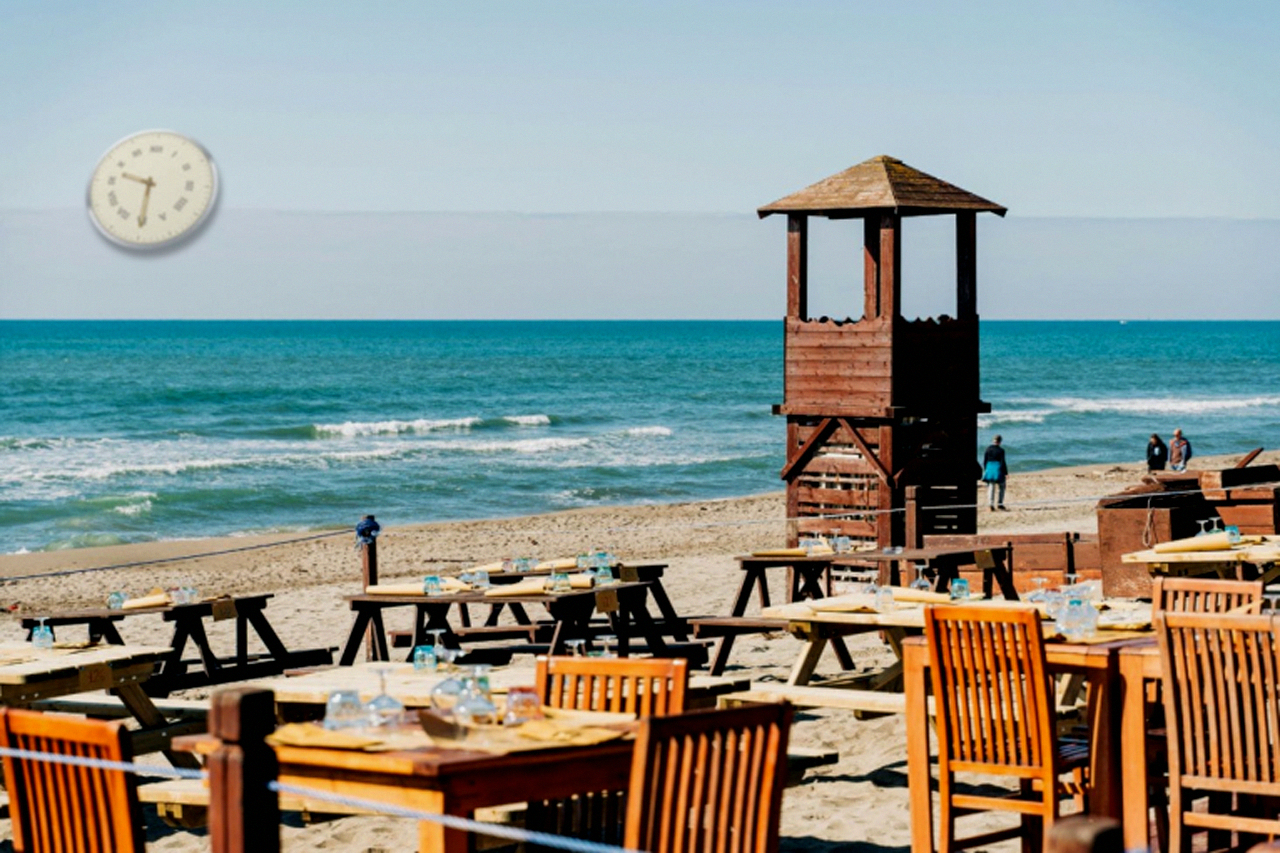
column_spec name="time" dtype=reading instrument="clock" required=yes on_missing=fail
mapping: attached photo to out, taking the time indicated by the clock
9:30
